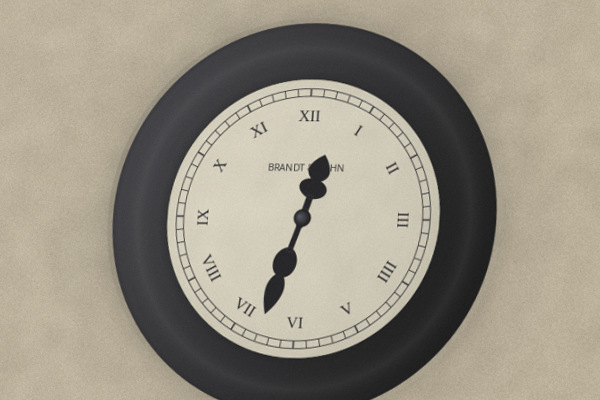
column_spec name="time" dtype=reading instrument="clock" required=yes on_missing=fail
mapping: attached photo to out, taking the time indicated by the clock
12:33
